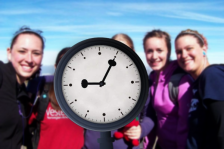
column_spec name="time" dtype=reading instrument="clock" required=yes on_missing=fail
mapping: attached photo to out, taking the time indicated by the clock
9:05
